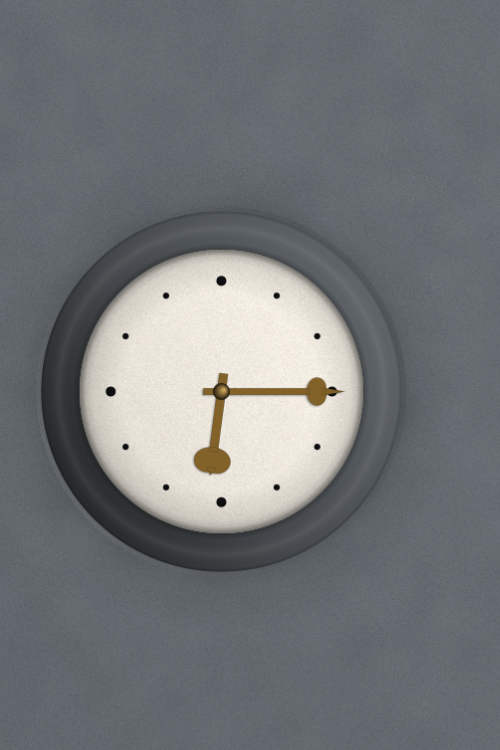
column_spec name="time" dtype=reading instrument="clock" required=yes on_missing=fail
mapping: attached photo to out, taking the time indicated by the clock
6:15
